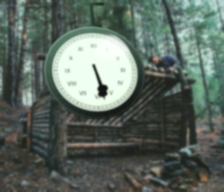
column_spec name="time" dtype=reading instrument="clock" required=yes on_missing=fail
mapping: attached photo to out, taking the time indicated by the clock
5:28
